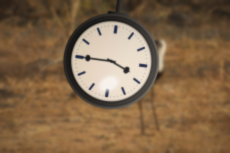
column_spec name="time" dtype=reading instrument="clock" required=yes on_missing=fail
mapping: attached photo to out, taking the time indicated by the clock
3:45
